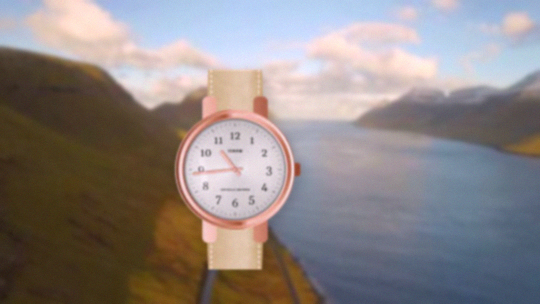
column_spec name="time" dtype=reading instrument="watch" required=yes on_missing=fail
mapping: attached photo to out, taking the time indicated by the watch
10:44
